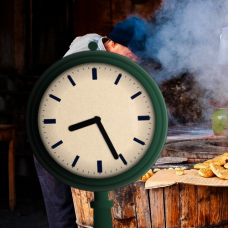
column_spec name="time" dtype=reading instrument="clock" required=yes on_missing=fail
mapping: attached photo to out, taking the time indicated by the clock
8:26
